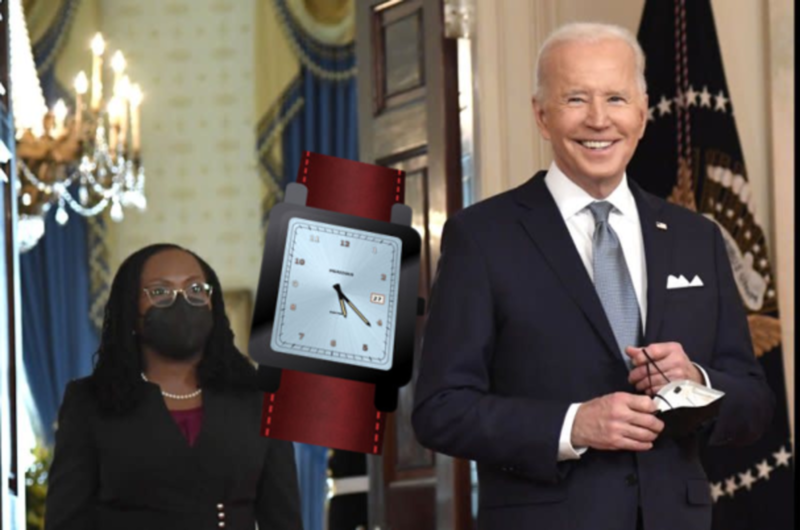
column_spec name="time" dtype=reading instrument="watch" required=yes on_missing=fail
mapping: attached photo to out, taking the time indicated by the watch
5:22
